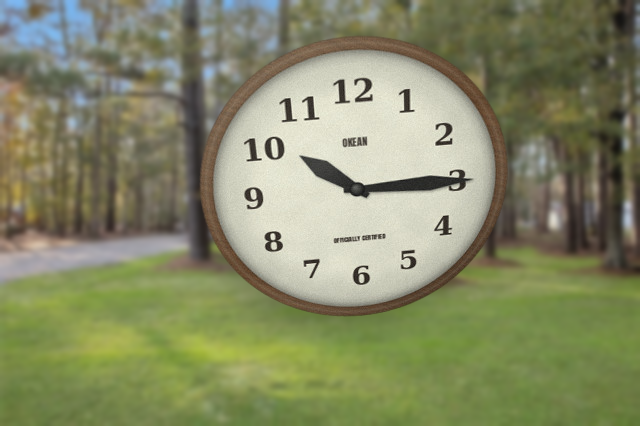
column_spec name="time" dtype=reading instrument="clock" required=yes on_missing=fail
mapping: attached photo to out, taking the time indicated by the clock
10:15
